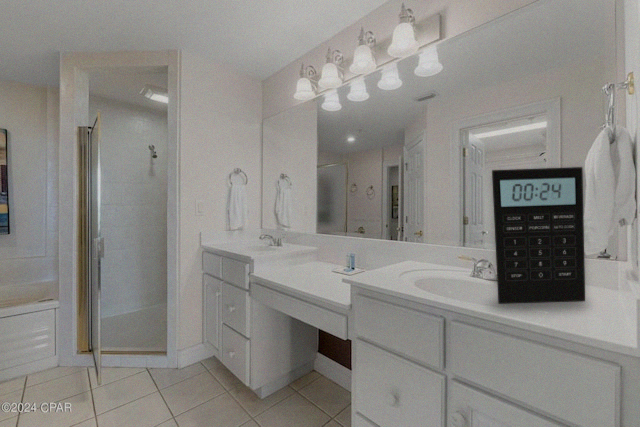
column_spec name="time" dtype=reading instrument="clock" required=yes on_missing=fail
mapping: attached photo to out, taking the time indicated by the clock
0:24
